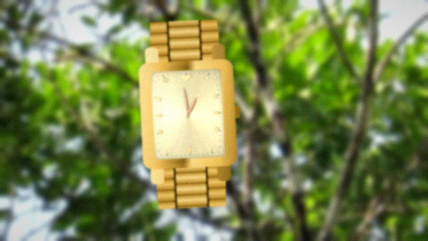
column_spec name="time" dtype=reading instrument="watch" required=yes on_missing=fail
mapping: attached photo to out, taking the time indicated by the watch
12:59
